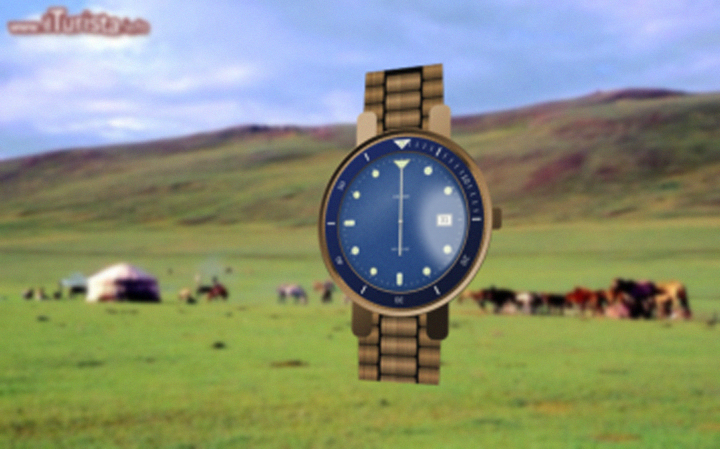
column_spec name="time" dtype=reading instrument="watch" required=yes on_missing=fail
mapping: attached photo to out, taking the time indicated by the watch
6:00
